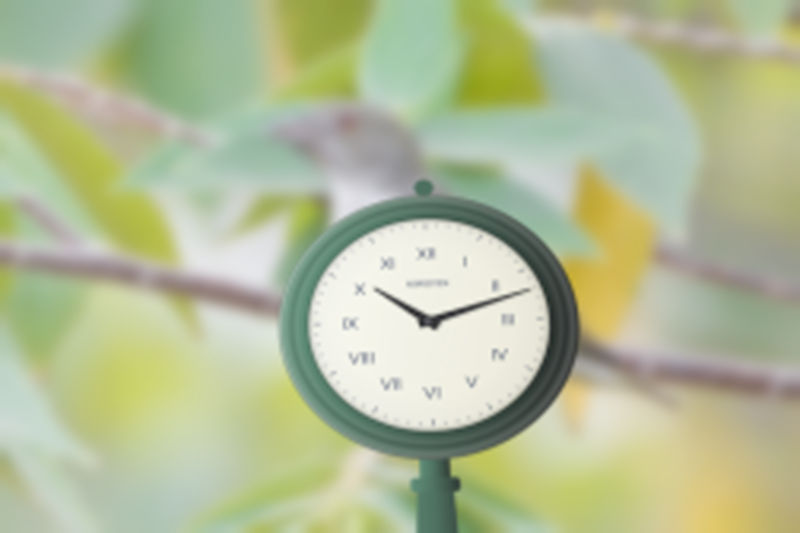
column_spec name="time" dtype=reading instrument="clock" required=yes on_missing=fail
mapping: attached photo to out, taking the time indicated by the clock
10:12
